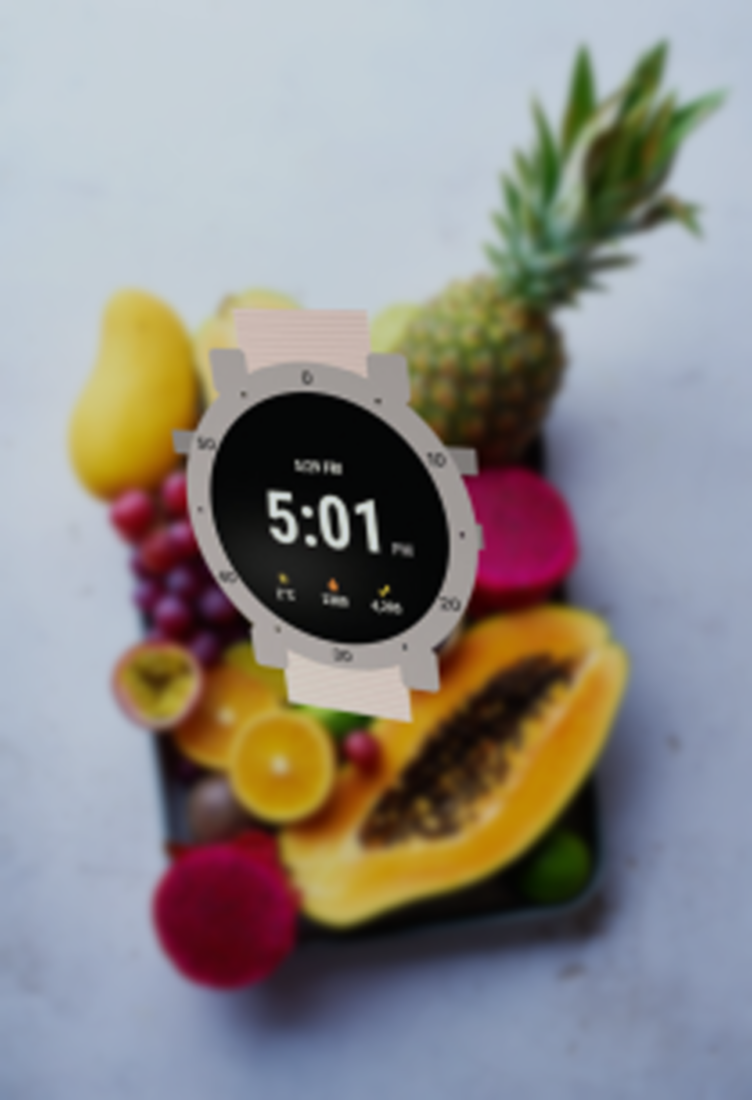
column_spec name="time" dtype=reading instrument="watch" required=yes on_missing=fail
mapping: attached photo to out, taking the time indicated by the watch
5:01
